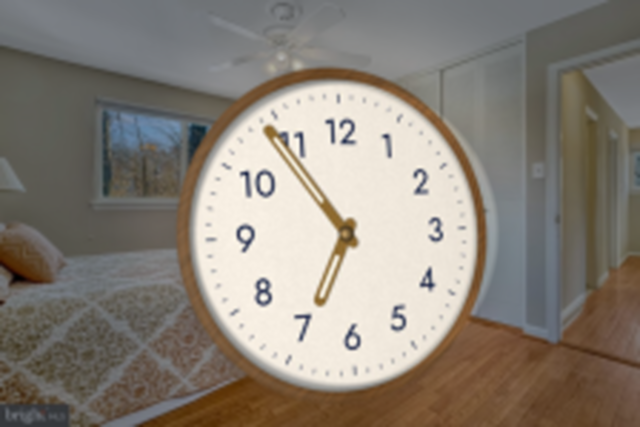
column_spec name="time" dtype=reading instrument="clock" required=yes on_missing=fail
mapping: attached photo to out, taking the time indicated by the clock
6:54
